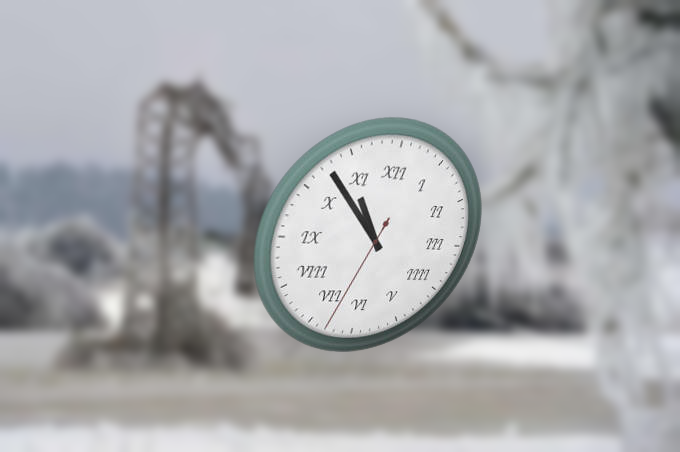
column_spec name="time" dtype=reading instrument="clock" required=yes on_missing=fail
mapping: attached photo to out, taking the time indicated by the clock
10:52:33
